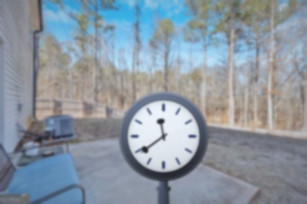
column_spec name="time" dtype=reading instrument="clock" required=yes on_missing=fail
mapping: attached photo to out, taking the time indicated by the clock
11:39
